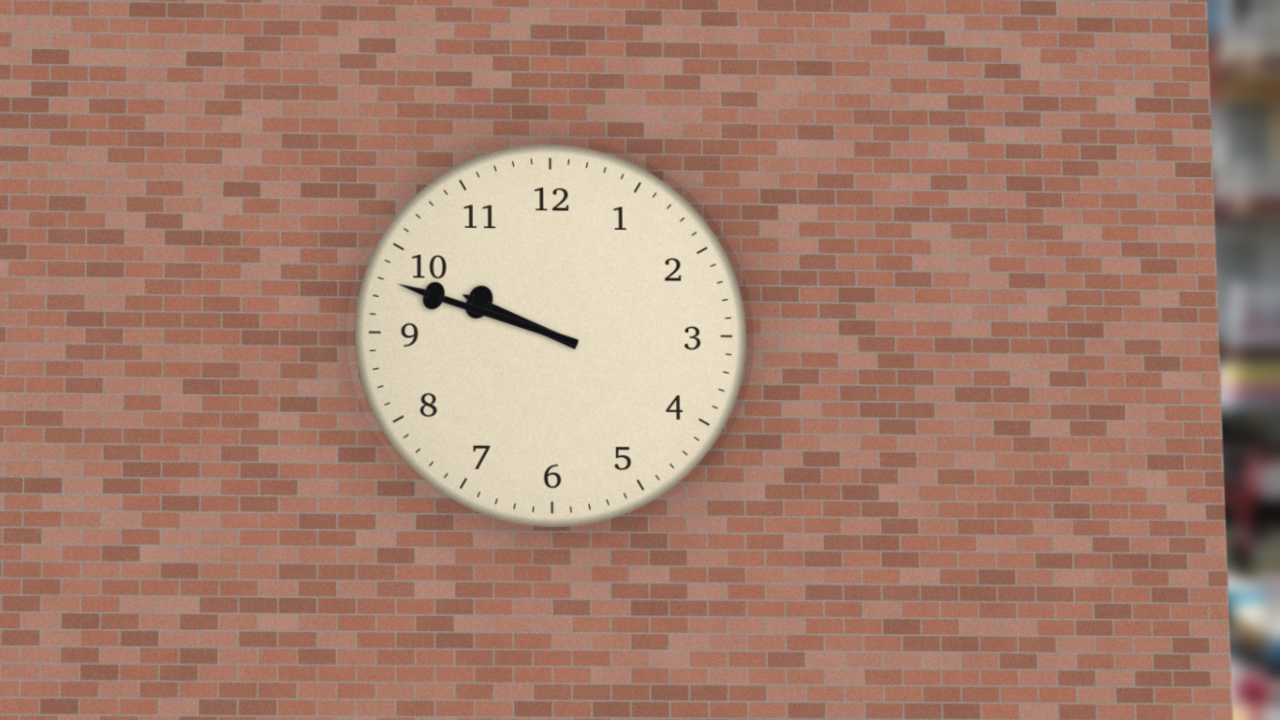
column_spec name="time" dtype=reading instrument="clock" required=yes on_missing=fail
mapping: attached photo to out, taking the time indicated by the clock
9:48
